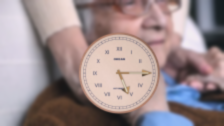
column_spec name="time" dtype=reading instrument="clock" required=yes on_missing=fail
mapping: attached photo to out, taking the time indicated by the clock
5:15
